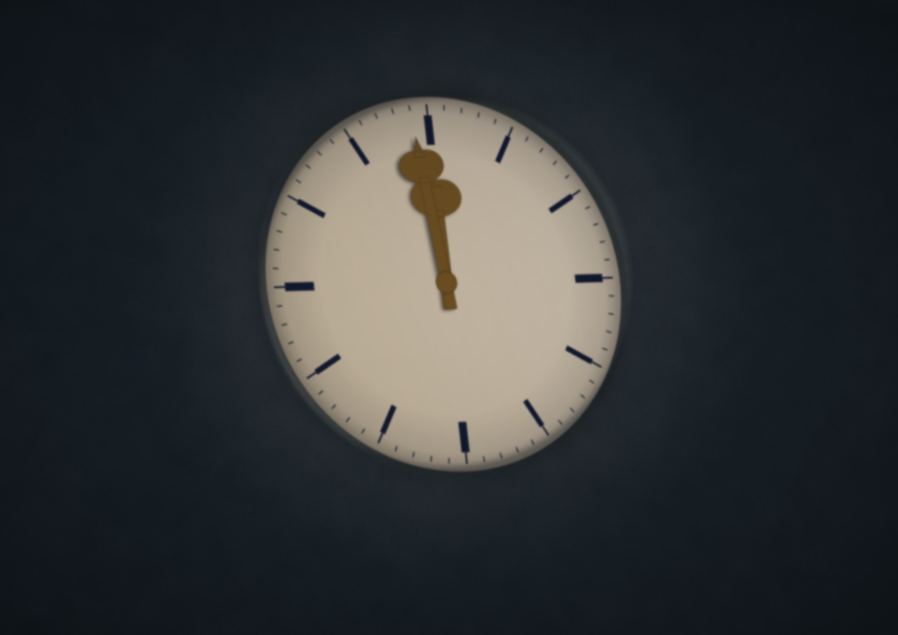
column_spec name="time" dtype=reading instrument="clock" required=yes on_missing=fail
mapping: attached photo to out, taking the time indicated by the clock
11:59
